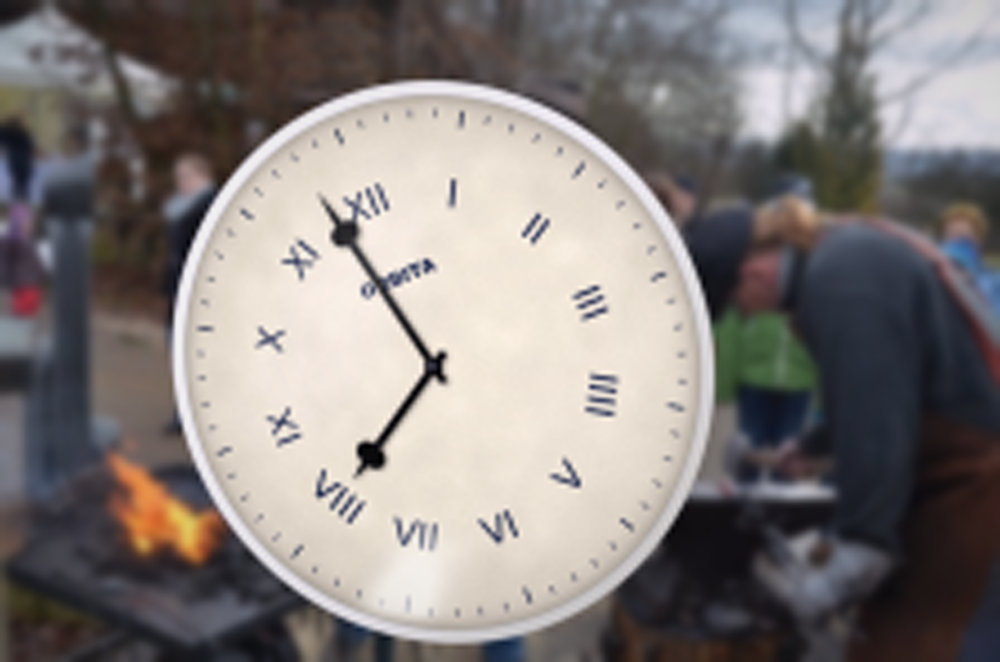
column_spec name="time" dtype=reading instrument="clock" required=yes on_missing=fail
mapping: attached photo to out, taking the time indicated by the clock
7:58
